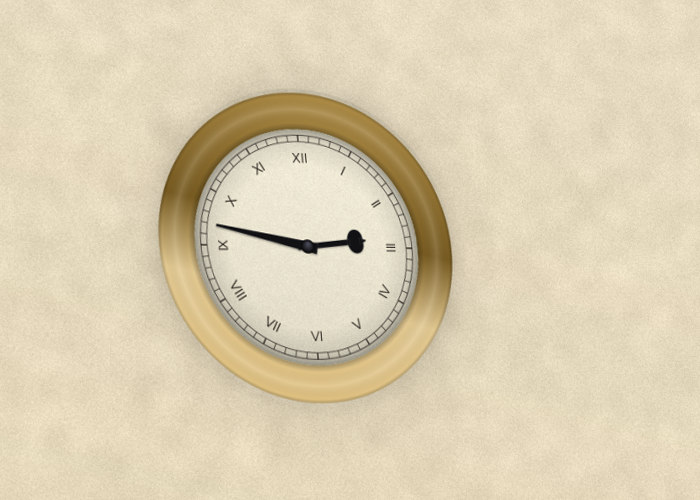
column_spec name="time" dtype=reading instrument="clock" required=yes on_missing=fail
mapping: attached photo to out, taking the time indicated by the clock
2:47
